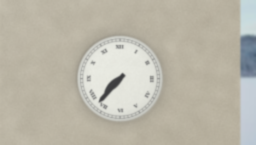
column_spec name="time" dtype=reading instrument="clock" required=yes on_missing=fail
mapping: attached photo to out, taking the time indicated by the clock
7:37
